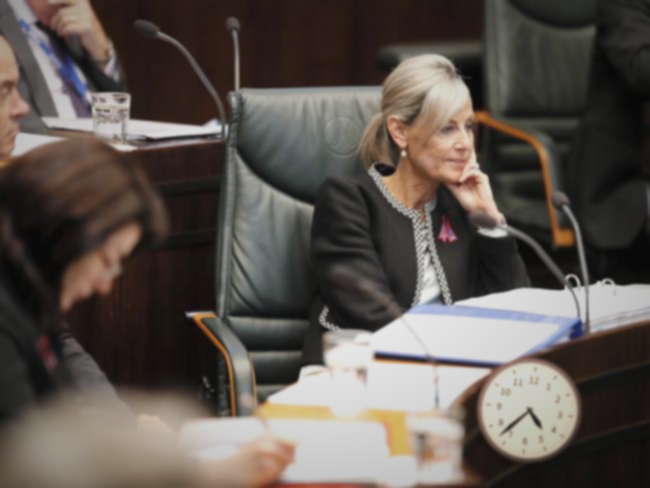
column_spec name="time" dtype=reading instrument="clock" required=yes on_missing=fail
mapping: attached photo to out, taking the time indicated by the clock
4:37
